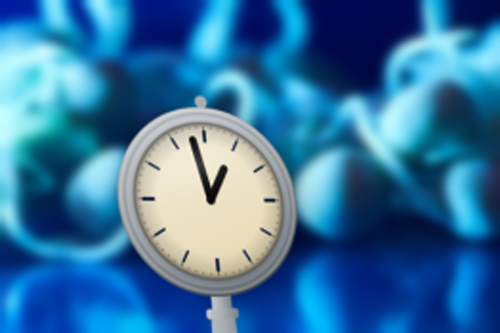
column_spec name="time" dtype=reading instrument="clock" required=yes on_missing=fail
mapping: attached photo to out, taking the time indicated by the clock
12:58
